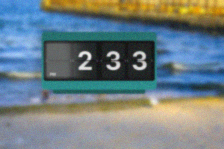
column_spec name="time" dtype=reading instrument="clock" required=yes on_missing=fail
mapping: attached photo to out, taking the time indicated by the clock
2:33
